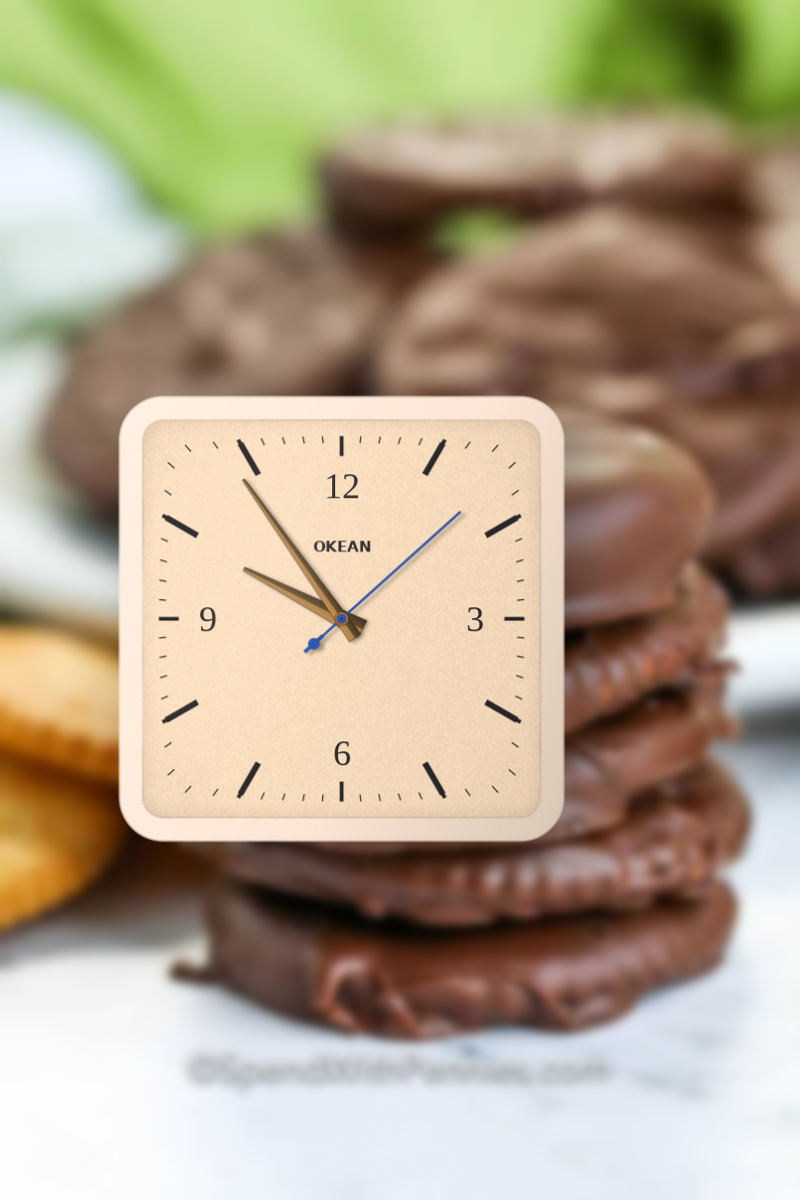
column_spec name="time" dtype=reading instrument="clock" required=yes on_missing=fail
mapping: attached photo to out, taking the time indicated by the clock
9:54:08
